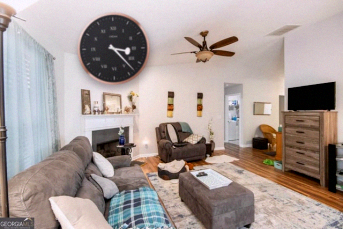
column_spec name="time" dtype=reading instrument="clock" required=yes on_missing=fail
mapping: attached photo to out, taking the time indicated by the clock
3:23
